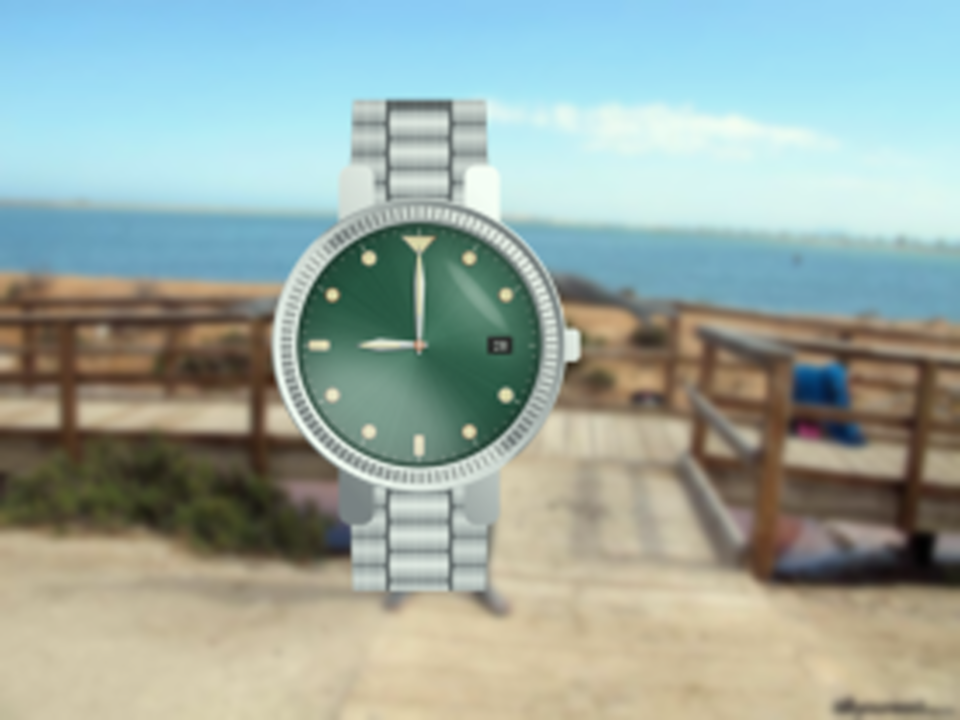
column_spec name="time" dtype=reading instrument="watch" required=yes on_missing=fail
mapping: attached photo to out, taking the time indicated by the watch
9:00
